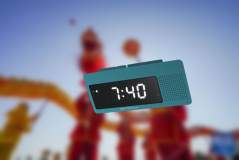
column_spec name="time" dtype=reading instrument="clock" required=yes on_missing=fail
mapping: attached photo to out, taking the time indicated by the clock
7:40
